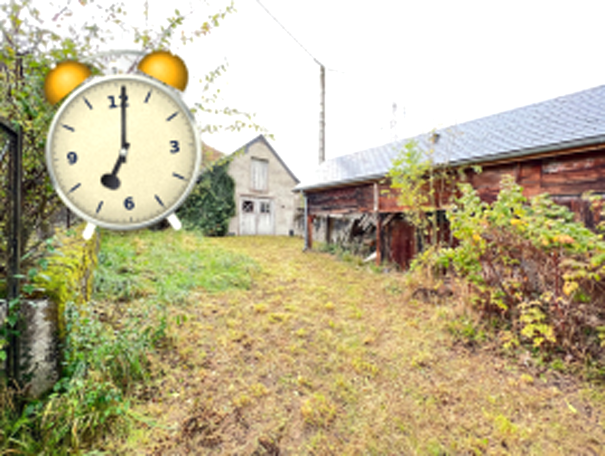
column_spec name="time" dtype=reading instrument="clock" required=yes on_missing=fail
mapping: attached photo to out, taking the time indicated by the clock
7:01
